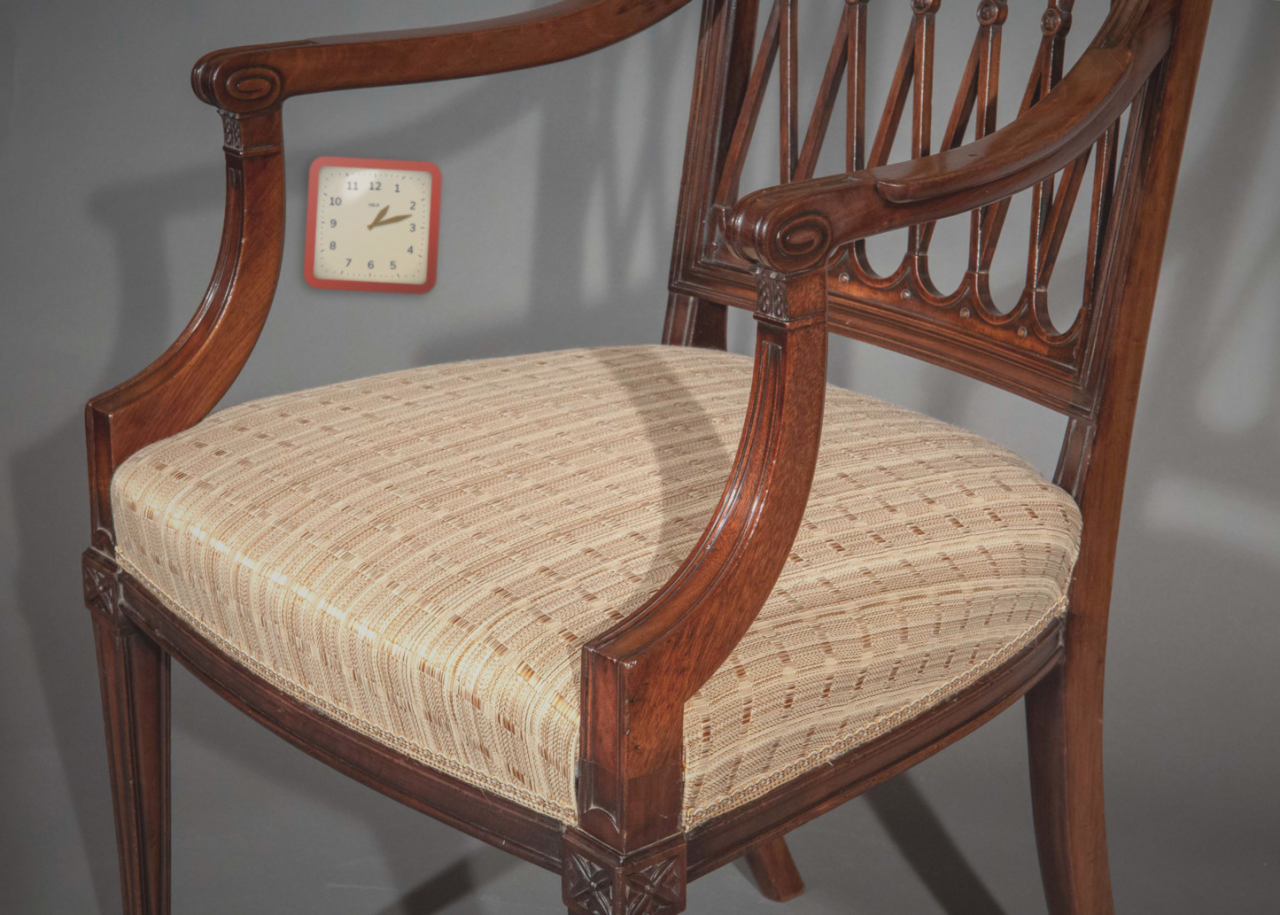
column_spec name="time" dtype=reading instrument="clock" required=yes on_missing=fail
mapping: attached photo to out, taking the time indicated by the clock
1:12
